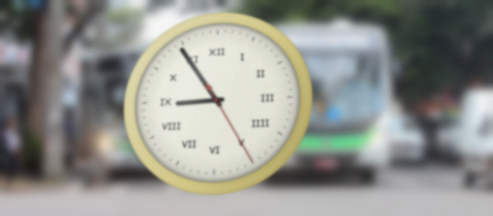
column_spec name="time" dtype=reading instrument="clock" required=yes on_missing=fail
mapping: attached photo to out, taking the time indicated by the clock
8:54:25
